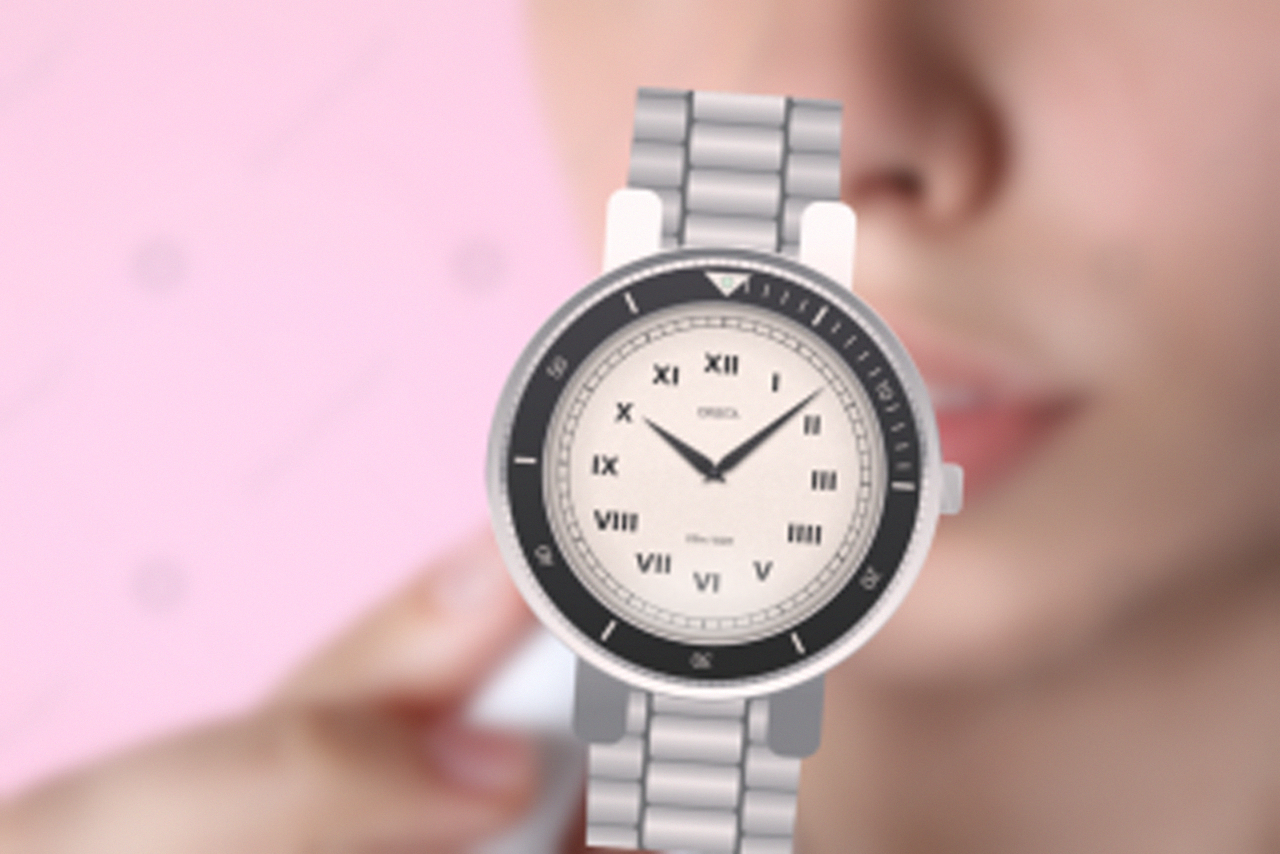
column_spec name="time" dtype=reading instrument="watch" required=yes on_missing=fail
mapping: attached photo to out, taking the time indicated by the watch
10:08
